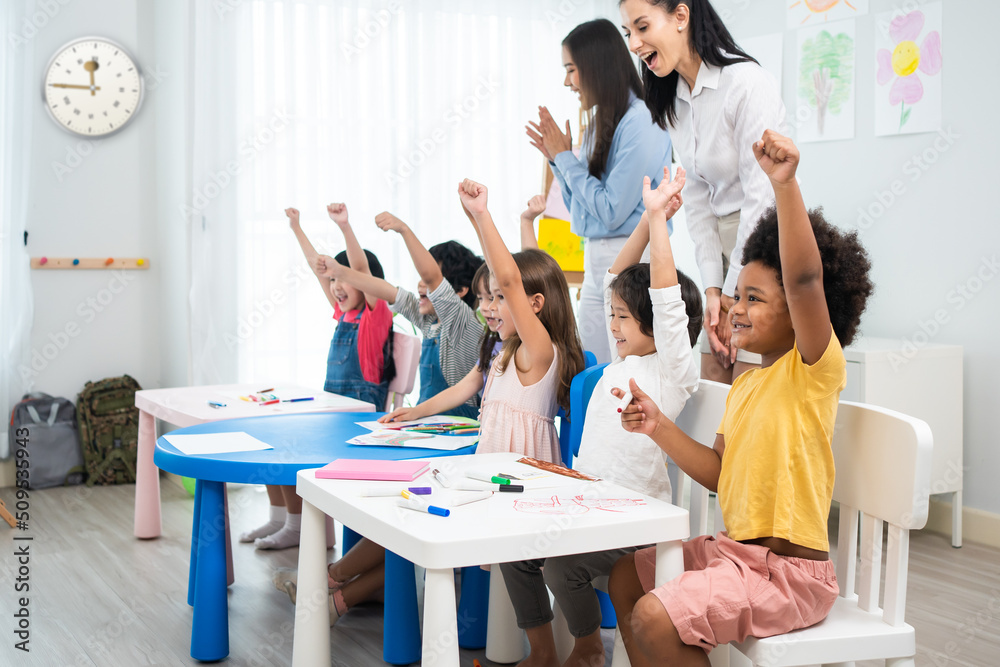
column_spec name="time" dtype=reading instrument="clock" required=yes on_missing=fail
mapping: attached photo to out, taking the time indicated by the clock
11:45
